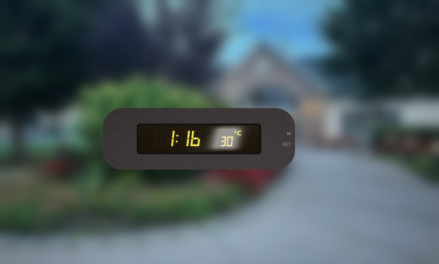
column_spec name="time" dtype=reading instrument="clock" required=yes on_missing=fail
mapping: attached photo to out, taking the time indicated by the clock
1:16
